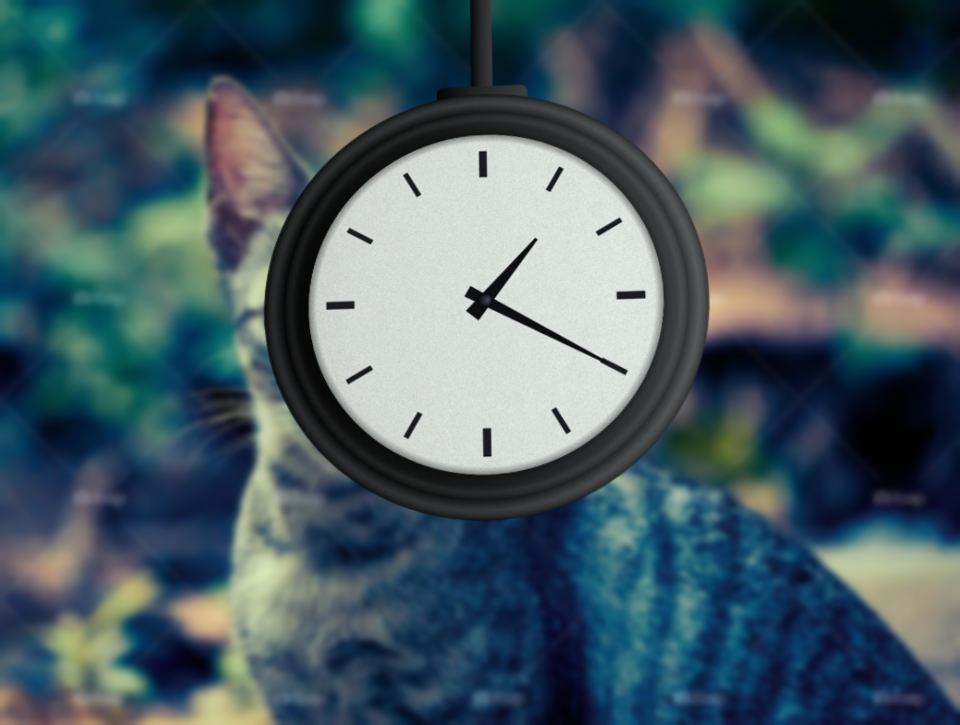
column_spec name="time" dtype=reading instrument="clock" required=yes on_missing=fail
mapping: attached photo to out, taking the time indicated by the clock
1:20
